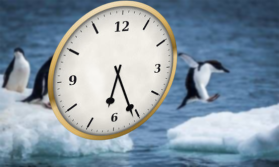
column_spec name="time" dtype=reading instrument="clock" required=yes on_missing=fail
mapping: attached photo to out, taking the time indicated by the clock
6:26
